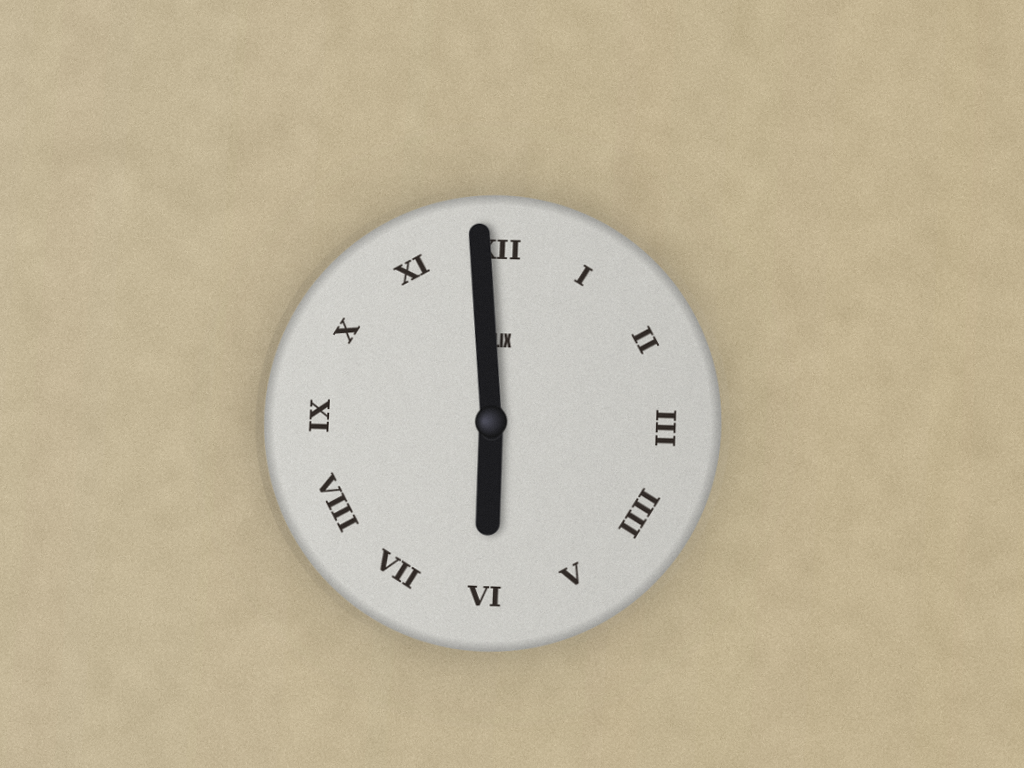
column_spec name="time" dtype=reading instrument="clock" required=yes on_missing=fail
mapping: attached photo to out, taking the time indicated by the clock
5:59
